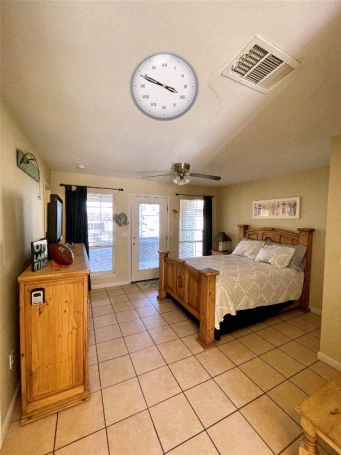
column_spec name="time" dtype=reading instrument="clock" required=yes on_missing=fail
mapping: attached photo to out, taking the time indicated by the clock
3:49
